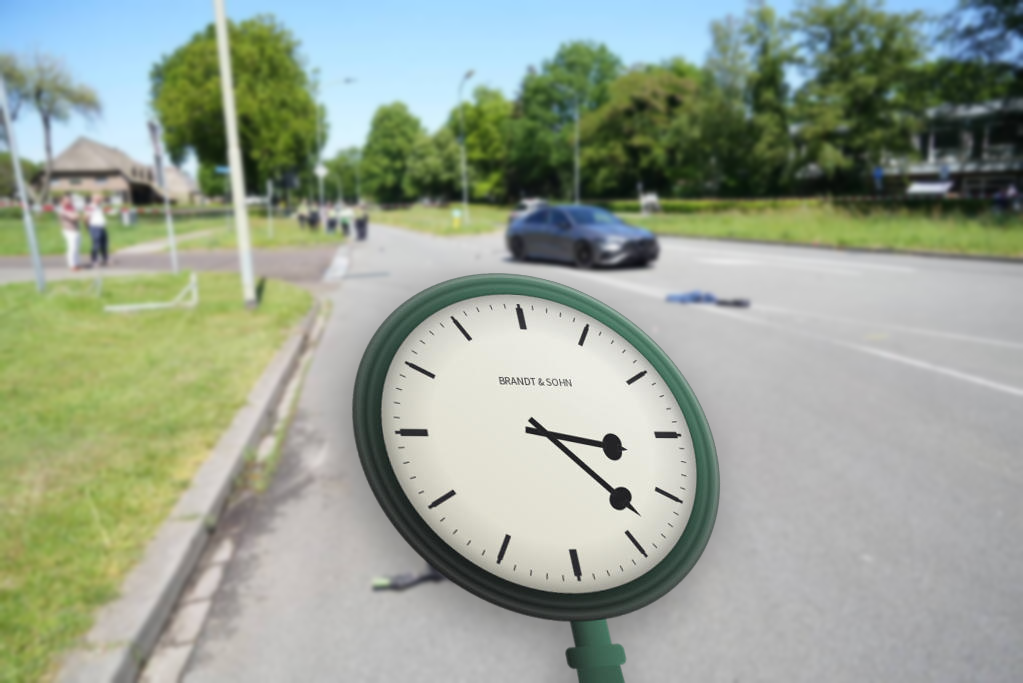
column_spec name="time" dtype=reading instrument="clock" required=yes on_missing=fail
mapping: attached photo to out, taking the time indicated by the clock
3:23
